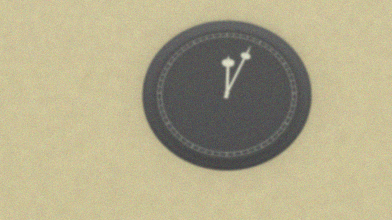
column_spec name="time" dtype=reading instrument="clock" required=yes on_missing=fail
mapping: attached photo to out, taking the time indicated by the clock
12:04
